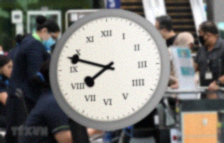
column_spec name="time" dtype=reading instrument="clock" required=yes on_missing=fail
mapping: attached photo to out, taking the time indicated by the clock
7:48
